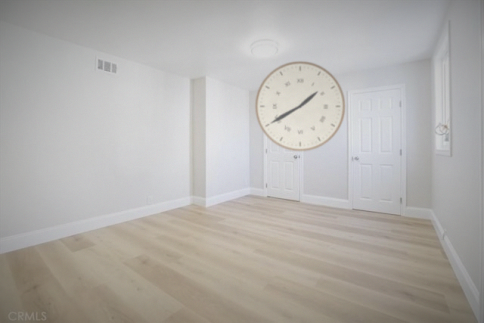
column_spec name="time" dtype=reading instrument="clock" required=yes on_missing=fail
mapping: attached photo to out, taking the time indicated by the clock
1:40
